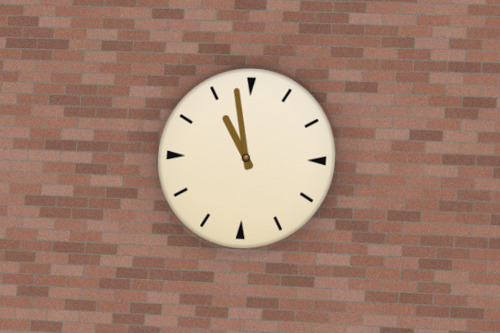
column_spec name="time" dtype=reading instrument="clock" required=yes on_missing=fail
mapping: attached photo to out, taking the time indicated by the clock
10:58
